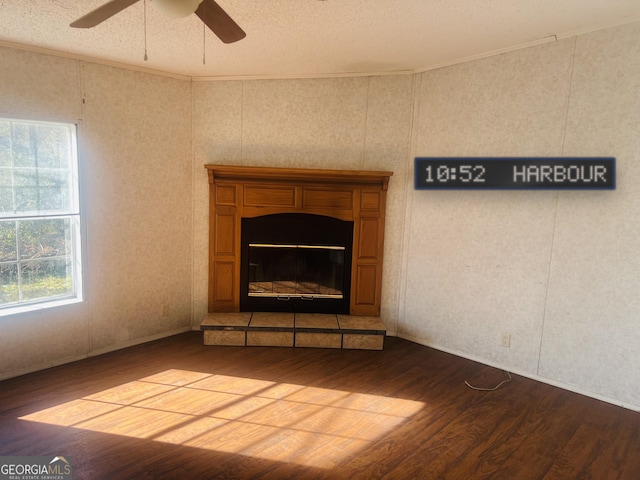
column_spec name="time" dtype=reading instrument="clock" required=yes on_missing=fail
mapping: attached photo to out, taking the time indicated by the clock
10:52
